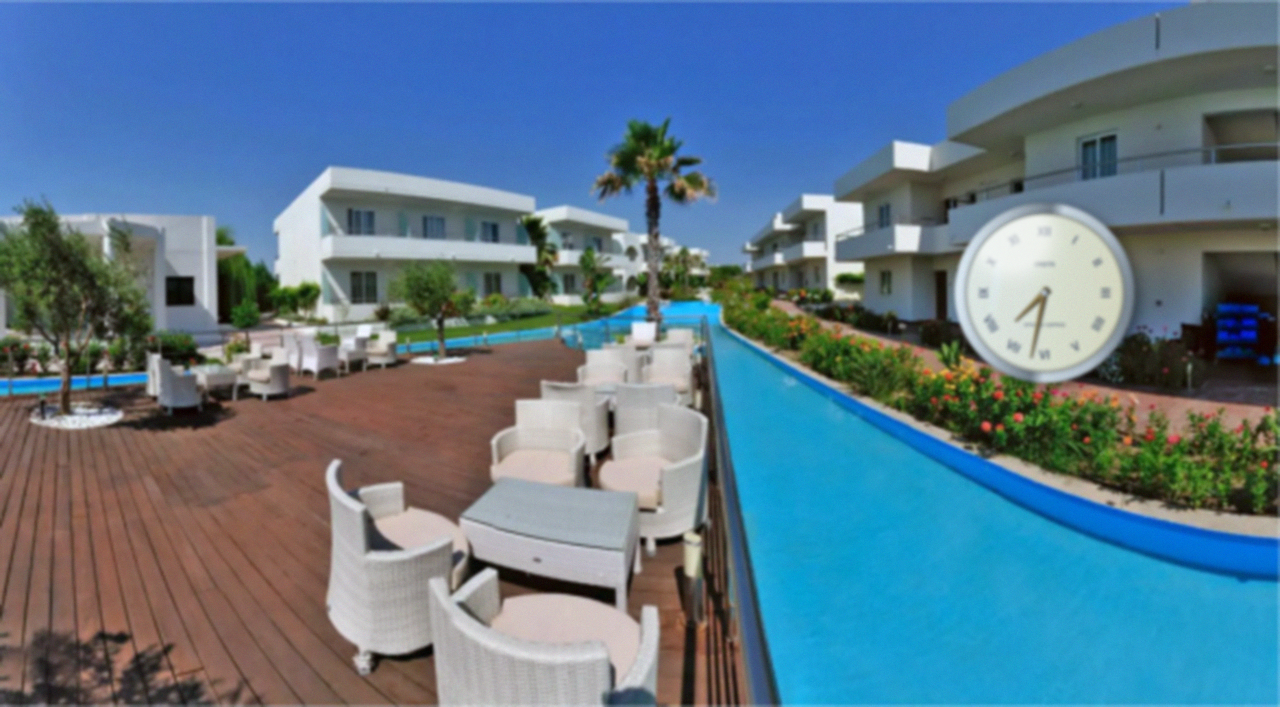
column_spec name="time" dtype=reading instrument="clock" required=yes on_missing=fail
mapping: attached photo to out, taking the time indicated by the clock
7:32
